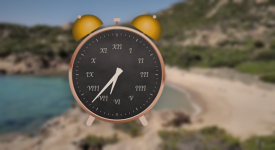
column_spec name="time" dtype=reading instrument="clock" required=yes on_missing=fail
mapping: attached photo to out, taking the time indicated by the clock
6:37
